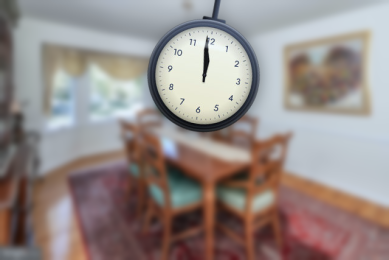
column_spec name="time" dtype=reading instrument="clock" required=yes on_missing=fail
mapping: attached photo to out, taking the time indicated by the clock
11:59
